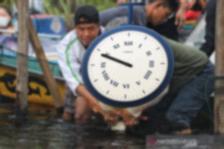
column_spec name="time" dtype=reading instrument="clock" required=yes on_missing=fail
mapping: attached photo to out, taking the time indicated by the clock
9:49
